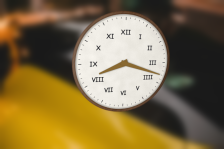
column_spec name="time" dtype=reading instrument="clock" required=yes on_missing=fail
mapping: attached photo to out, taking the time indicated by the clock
8:18
